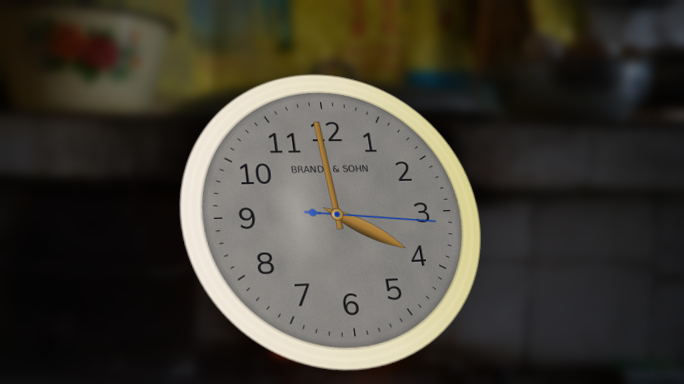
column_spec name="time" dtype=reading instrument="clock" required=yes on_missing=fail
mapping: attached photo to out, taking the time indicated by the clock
3:59:16
